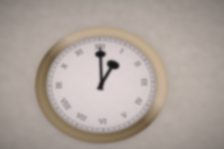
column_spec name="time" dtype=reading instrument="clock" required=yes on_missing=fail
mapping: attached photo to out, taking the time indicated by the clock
1:00
